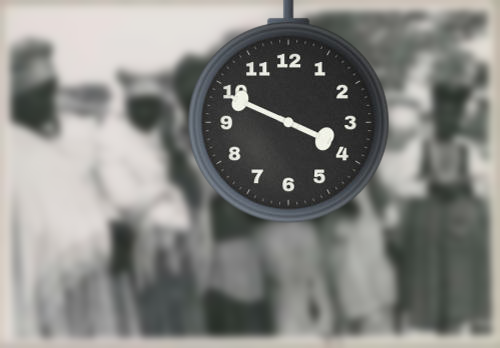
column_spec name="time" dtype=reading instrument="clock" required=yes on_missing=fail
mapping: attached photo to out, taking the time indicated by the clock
3:49
